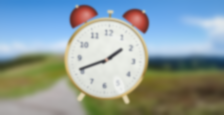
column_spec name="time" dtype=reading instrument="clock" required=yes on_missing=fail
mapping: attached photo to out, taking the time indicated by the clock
1:41
